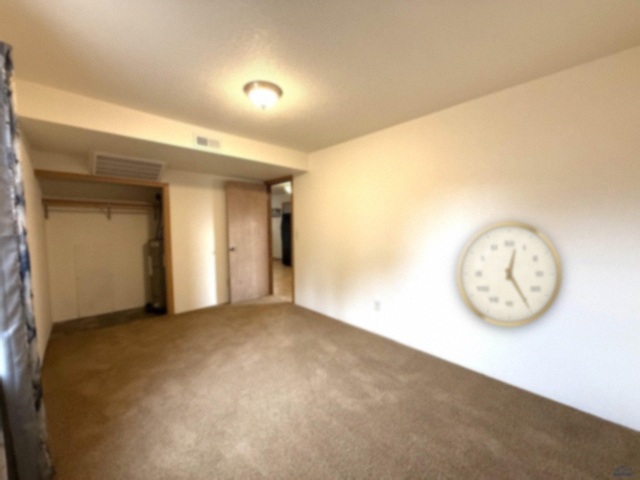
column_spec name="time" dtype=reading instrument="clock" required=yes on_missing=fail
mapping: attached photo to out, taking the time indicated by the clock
12:25
